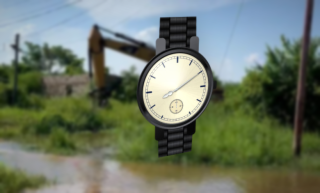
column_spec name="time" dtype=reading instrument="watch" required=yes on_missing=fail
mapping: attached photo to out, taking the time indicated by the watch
8:10
